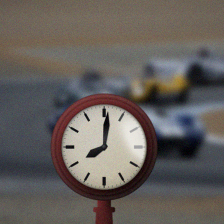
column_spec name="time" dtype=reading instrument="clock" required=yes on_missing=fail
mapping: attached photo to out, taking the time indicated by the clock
8:01
